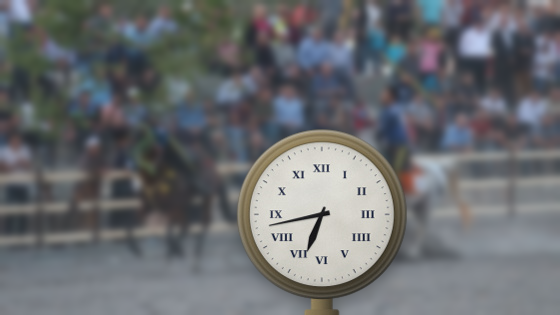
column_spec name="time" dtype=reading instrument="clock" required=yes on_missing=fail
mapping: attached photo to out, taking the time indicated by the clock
6:43
